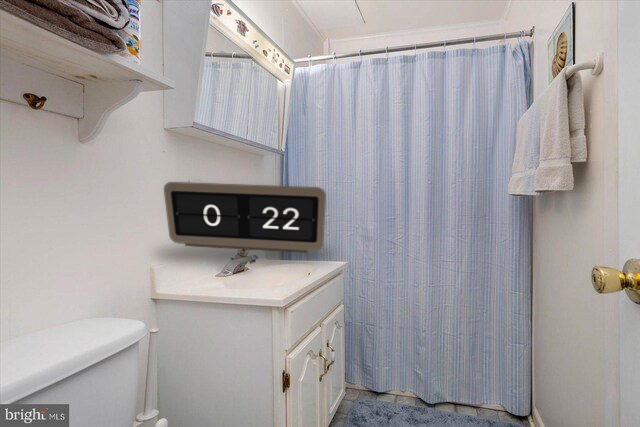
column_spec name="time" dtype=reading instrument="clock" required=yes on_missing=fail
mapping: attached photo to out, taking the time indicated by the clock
0:22
